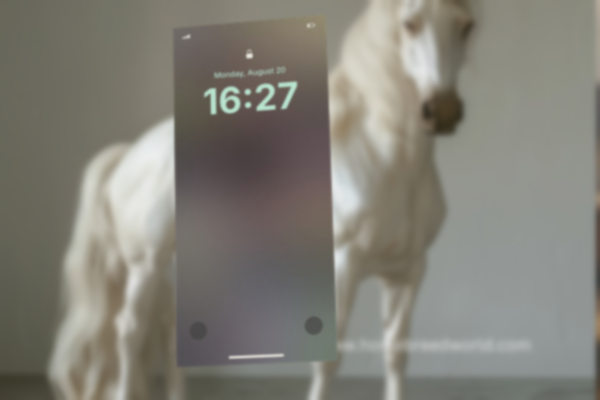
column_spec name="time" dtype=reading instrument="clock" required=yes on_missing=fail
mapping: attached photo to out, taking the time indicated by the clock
16:27
